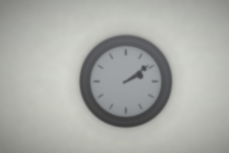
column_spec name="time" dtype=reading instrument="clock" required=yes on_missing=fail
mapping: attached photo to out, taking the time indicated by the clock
2:09
